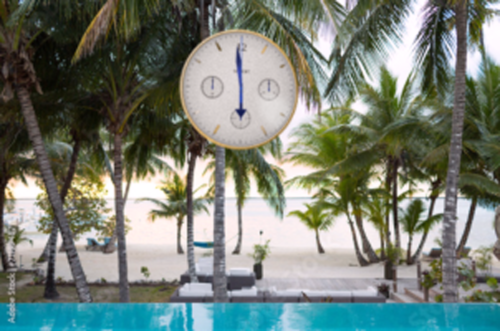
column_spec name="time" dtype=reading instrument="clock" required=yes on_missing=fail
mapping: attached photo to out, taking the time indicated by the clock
5:59
